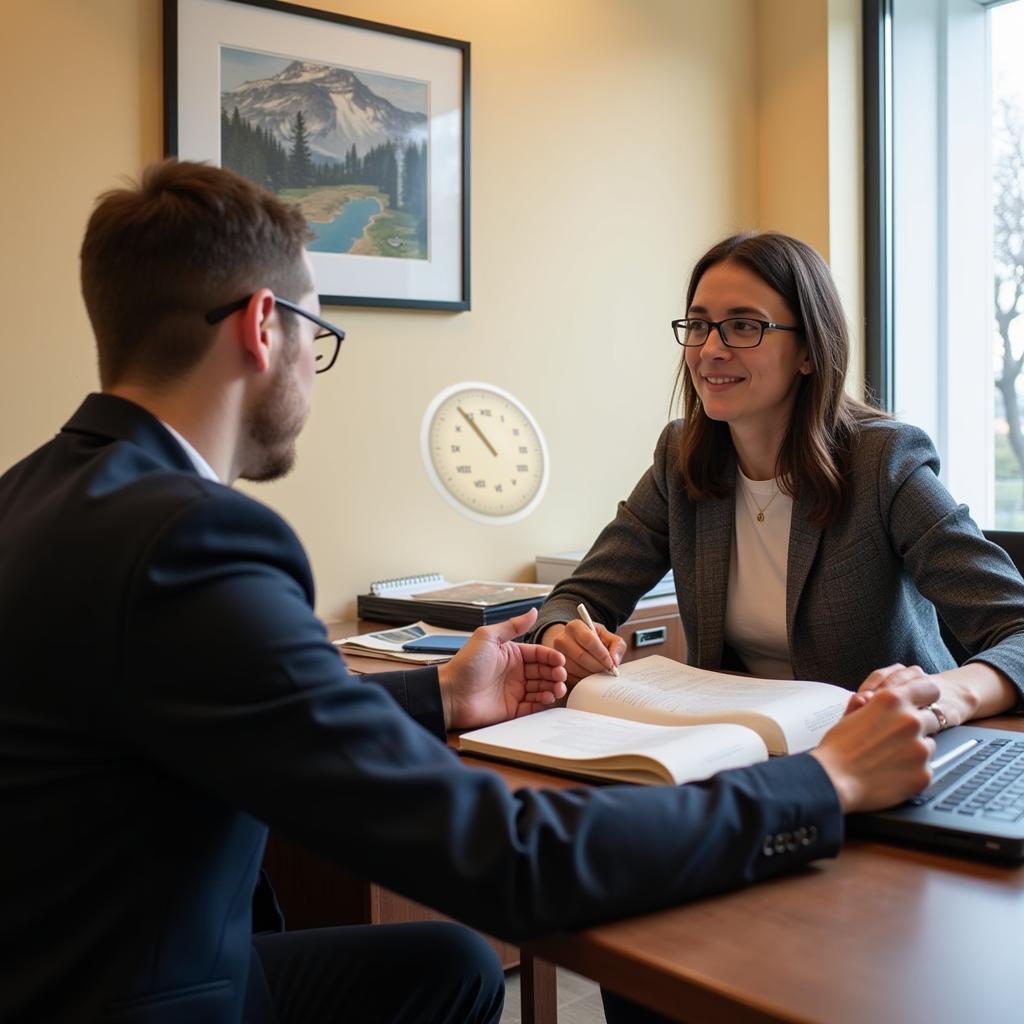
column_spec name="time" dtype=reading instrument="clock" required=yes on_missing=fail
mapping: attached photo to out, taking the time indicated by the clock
10:54
